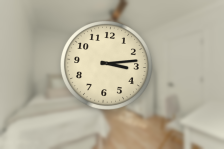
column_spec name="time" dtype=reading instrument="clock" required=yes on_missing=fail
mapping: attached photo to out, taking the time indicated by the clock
3:13
